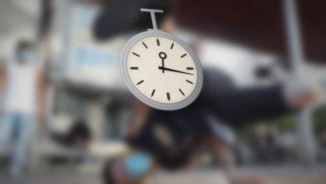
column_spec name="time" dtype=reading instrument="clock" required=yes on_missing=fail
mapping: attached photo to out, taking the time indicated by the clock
12:17
